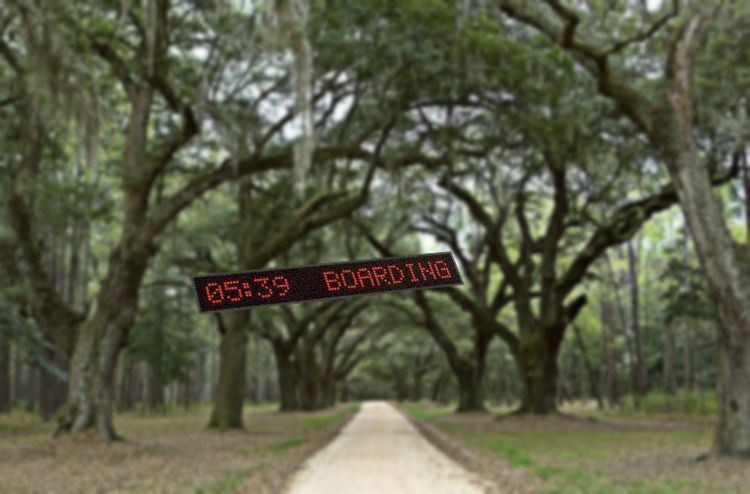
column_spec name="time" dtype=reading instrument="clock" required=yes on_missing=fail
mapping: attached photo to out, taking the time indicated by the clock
5:39
